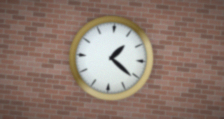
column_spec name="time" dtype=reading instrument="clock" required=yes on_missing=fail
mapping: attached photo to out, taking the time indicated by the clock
1:21
